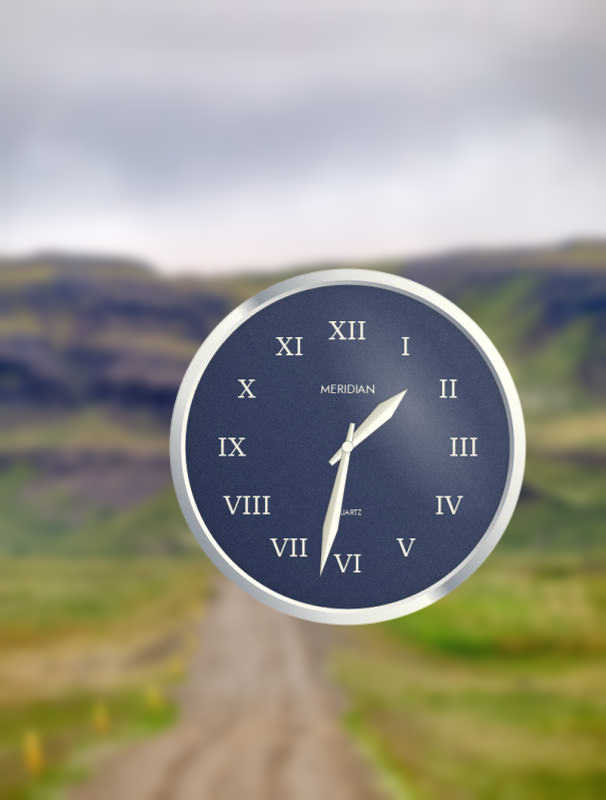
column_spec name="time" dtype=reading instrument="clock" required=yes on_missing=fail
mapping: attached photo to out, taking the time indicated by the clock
1:32
